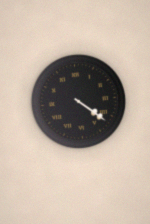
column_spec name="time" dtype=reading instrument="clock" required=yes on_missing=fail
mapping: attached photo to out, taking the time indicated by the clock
4:22
